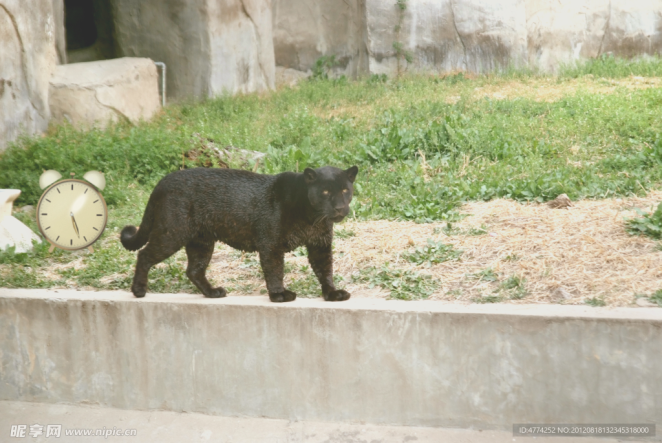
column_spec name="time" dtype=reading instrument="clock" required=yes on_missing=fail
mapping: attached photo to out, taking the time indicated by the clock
5:27
